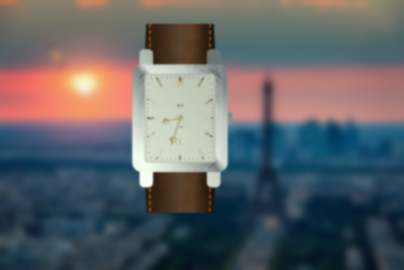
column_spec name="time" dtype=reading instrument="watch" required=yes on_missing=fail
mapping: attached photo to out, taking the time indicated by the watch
8:33
